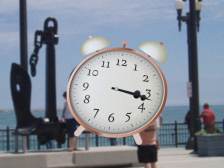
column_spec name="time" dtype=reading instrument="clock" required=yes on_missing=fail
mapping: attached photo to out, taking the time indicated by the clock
3:17
